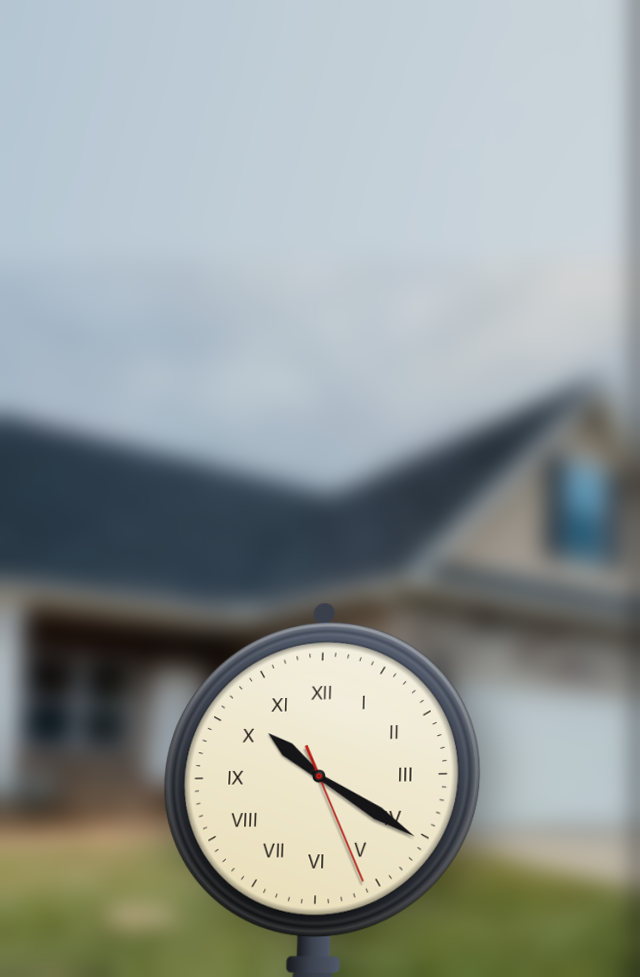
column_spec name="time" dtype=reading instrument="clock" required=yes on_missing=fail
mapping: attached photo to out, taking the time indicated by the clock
10:20:26
